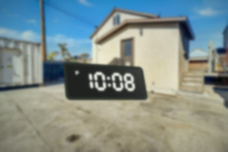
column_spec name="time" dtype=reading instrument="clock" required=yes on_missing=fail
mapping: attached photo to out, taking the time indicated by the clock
10:08
